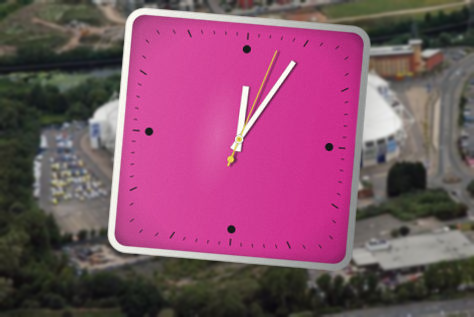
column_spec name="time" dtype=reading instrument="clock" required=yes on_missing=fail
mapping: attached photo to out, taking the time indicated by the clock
12:05:03
